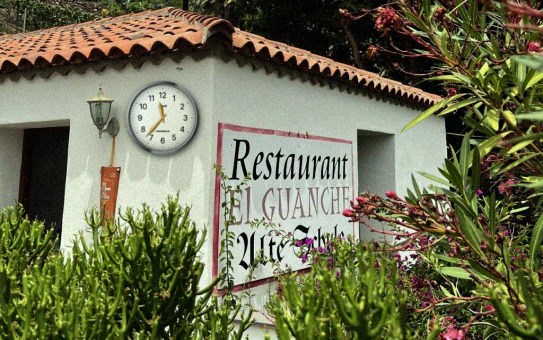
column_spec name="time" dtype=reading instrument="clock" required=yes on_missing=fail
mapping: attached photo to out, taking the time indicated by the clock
11:37
